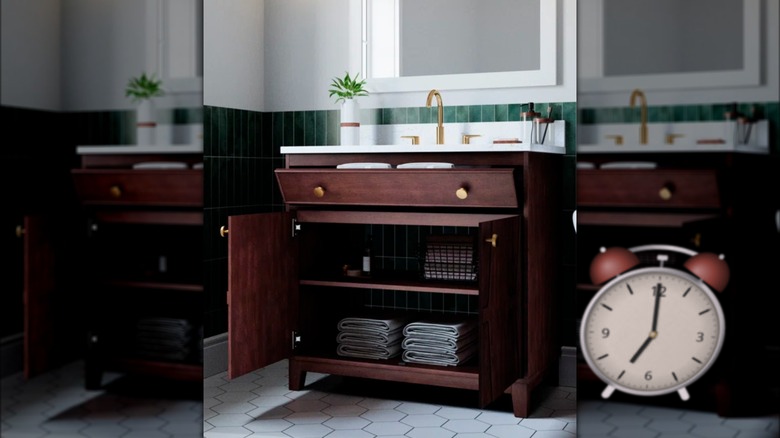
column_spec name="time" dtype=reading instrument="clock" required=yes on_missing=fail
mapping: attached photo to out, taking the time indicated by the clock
7:00
